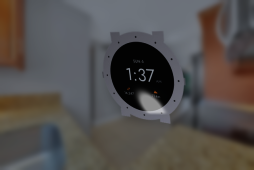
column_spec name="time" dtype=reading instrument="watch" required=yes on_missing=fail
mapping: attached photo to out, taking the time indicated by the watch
1:37
